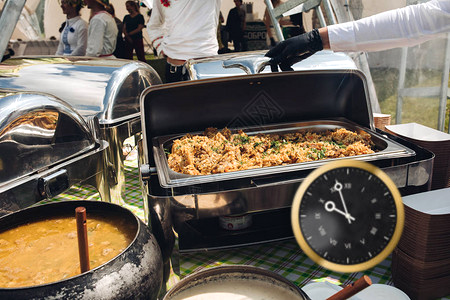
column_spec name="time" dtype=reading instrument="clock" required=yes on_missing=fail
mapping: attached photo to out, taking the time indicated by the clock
9:57
